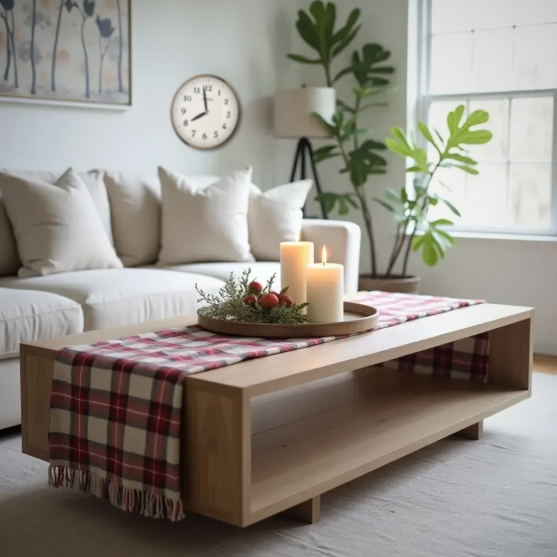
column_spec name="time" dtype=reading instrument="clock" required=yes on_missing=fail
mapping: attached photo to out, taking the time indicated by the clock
7:58
